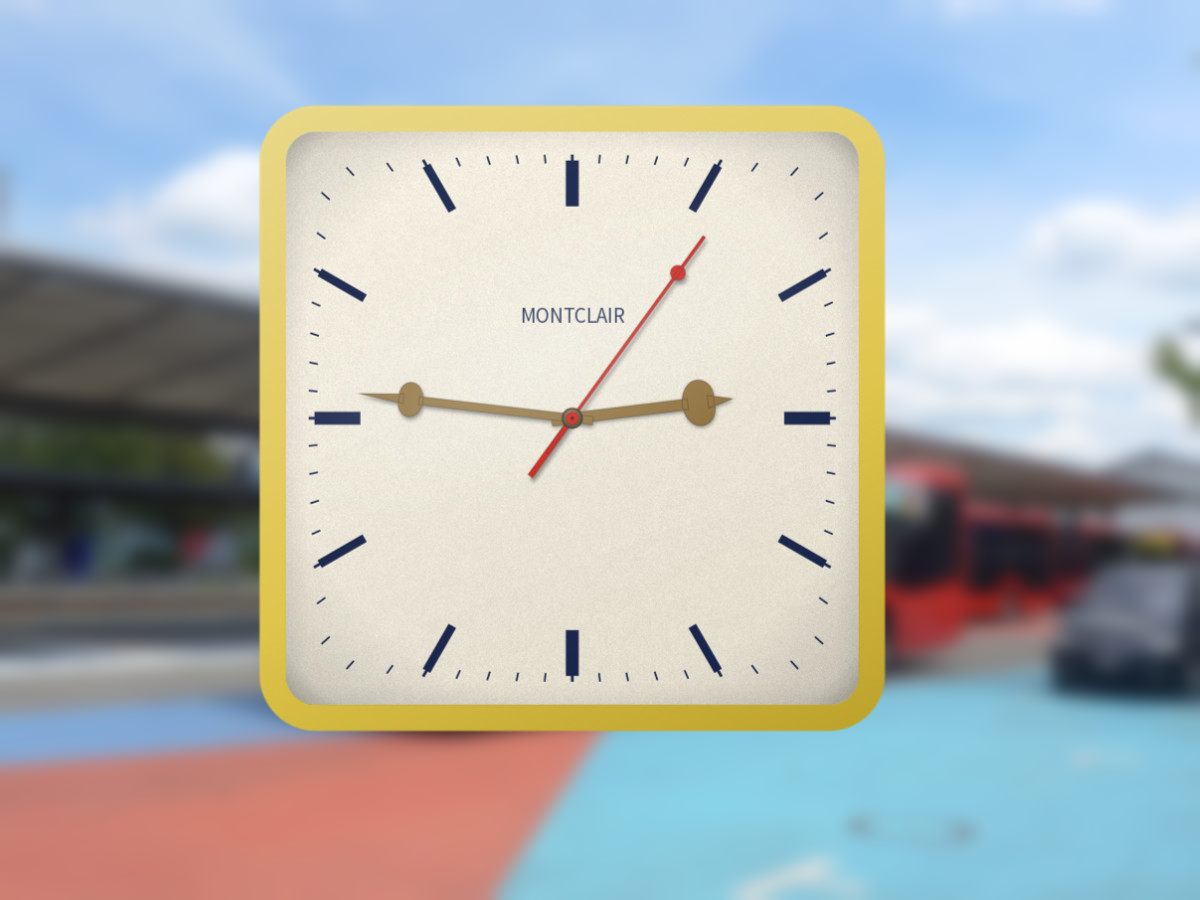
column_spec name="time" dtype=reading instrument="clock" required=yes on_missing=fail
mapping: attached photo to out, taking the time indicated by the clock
2:46:06
